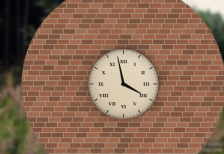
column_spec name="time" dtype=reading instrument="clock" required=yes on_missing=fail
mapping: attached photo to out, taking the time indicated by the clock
3:58
